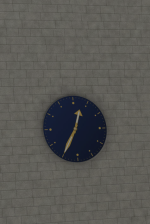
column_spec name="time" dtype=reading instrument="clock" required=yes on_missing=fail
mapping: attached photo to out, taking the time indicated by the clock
12:35
